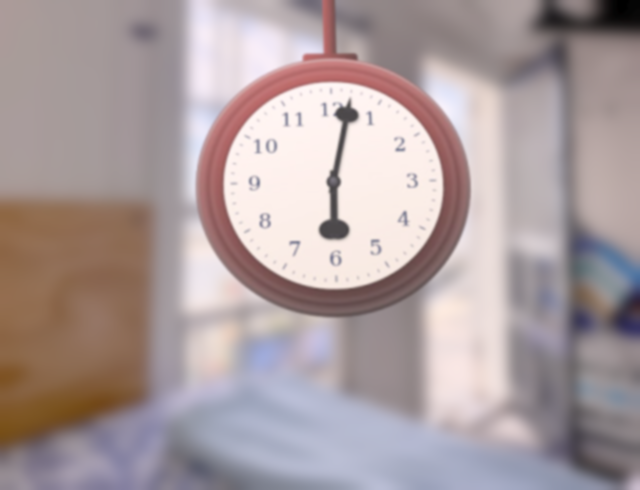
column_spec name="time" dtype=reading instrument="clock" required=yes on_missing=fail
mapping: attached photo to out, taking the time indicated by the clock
6:02
